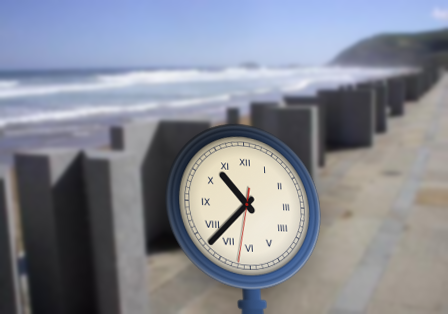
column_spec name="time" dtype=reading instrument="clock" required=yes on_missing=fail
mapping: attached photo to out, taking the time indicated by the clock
10:37:32
